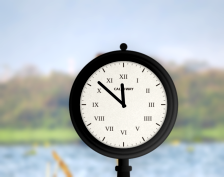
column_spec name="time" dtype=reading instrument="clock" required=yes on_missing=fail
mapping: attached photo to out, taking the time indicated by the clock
11:52
